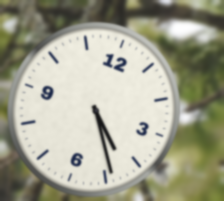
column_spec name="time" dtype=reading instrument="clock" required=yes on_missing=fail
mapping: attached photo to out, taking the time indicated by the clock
4:24
